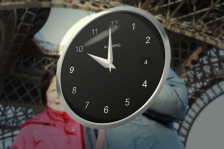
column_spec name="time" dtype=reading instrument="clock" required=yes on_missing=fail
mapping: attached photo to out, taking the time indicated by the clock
9:59
